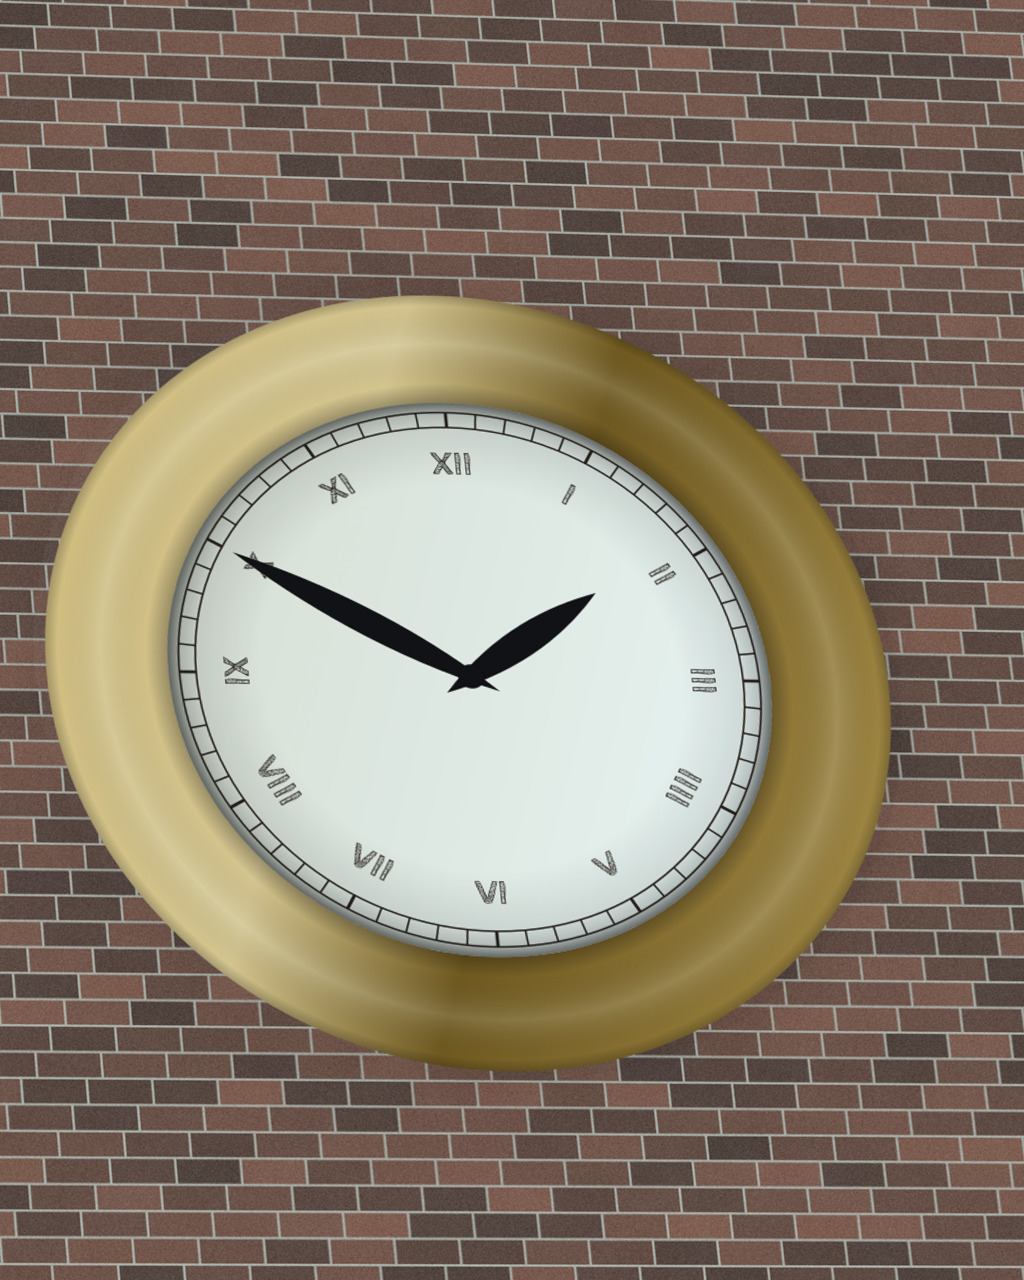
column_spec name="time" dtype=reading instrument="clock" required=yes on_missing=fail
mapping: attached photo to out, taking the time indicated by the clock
1:50
